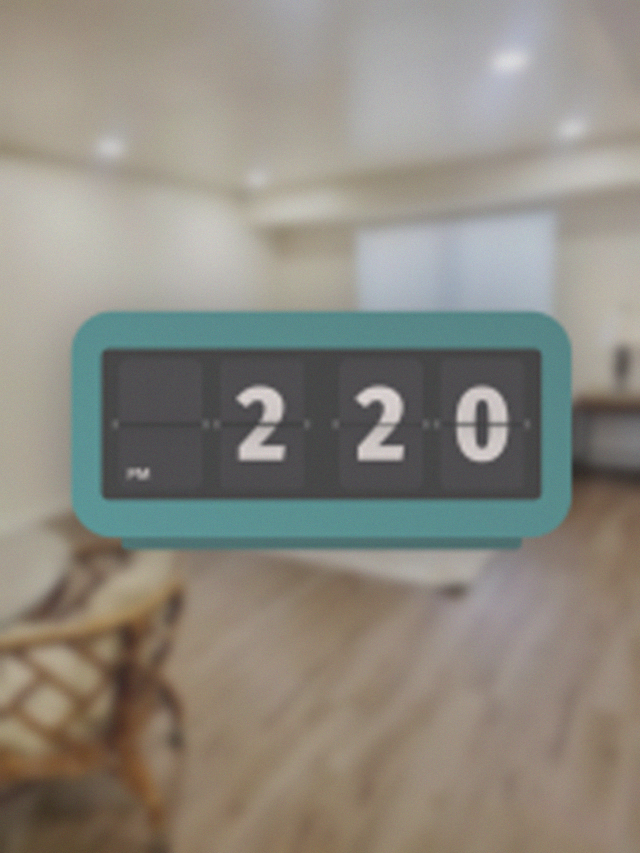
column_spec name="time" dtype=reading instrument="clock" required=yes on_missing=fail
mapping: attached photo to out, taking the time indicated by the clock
2:20
